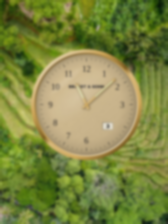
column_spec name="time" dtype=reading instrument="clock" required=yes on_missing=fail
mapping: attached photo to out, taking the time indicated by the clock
11:08
